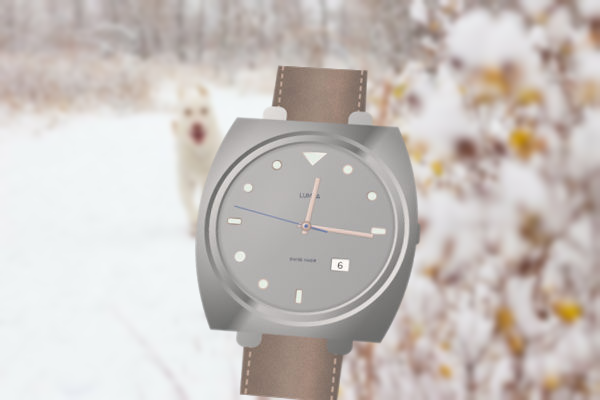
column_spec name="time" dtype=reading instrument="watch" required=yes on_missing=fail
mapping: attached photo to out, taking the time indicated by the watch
12:15:47
